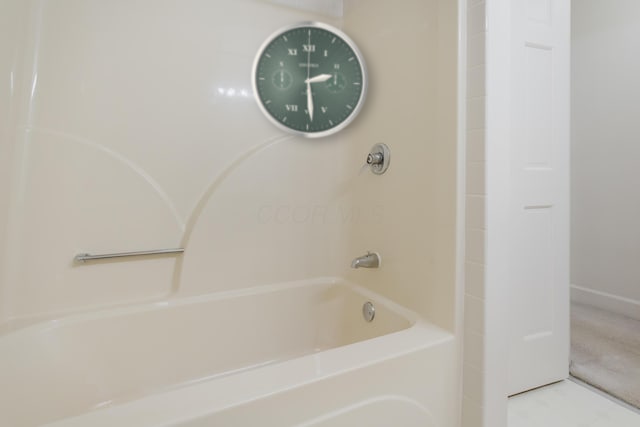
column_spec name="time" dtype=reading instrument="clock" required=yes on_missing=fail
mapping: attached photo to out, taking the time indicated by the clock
2:29
